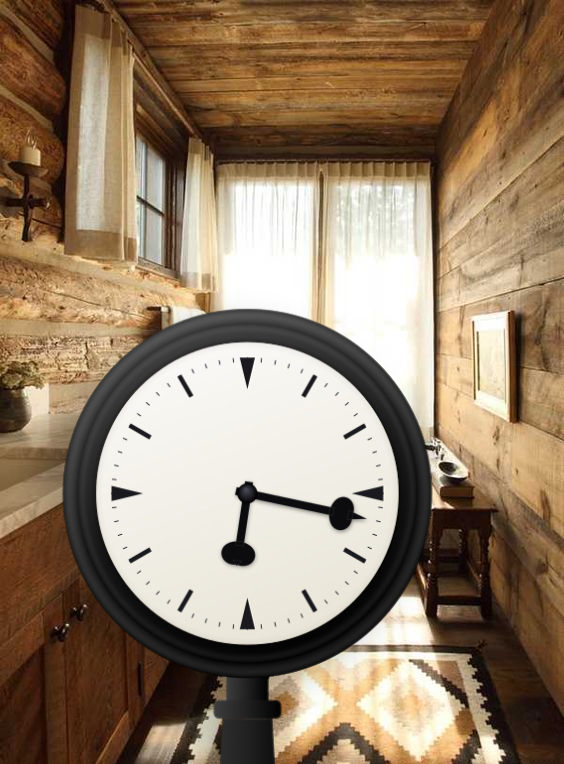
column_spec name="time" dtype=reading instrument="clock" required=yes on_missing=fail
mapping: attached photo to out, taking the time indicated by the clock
6:17
